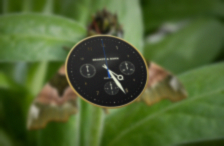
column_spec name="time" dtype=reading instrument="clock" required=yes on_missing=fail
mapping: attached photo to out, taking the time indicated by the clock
4:26
